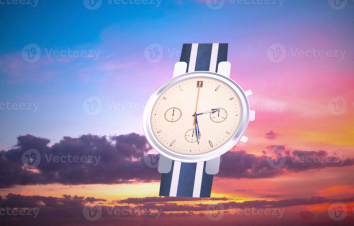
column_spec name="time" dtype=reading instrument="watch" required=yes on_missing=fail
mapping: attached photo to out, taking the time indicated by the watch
2:28
